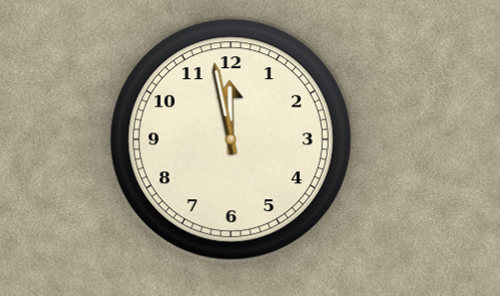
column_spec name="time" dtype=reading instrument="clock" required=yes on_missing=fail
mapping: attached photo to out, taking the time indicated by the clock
11:58
